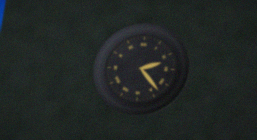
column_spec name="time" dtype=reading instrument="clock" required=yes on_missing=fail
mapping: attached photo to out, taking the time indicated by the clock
2:23
